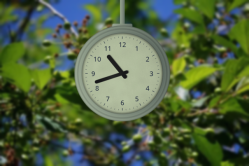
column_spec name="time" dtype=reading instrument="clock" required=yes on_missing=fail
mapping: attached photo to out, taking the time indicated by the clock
10:42
